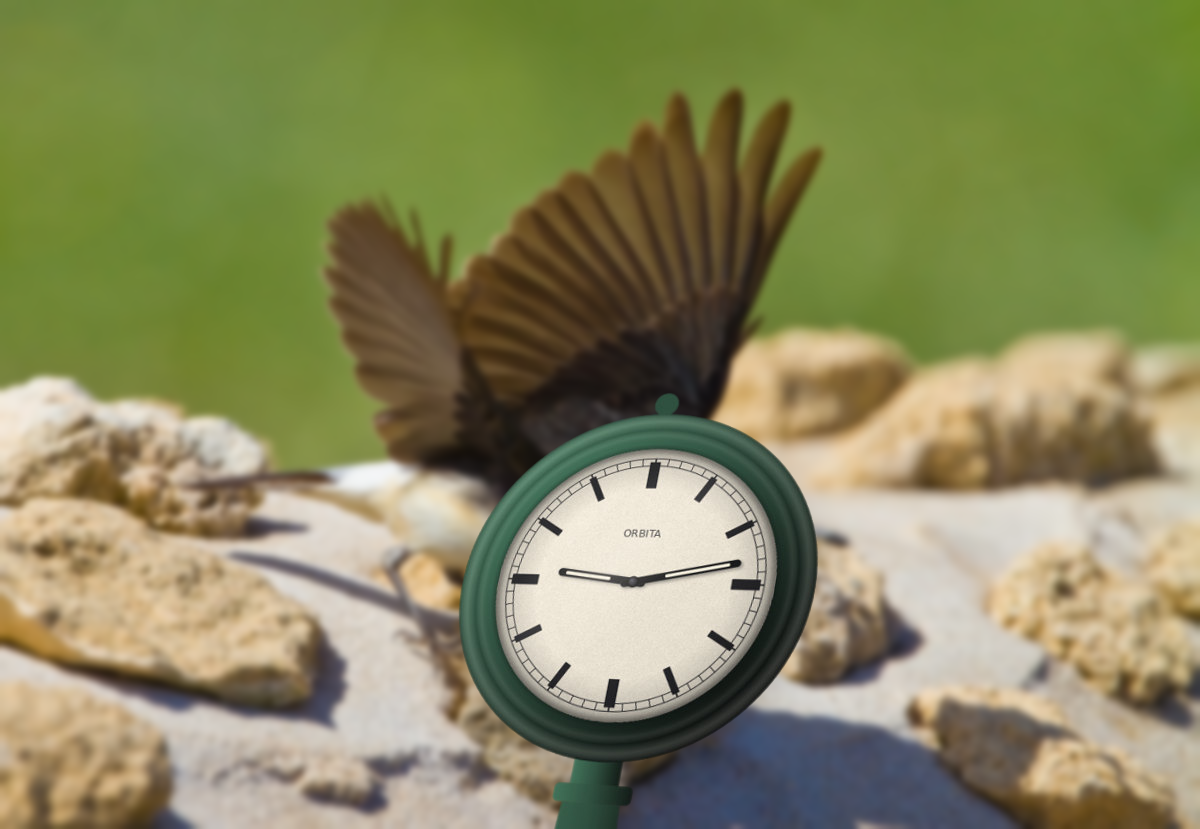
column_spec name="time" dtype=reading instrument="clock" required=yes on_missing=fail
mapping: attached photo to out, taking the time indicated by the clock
9:13
